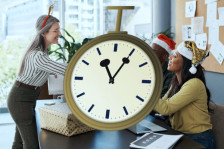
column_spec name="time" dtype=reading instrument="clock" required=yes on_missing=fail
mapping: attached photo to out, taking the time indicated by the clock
11:05
